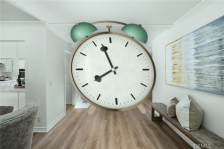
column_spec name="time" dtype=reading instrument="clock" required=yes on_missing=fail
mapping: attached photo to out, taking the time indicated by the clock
7:57
